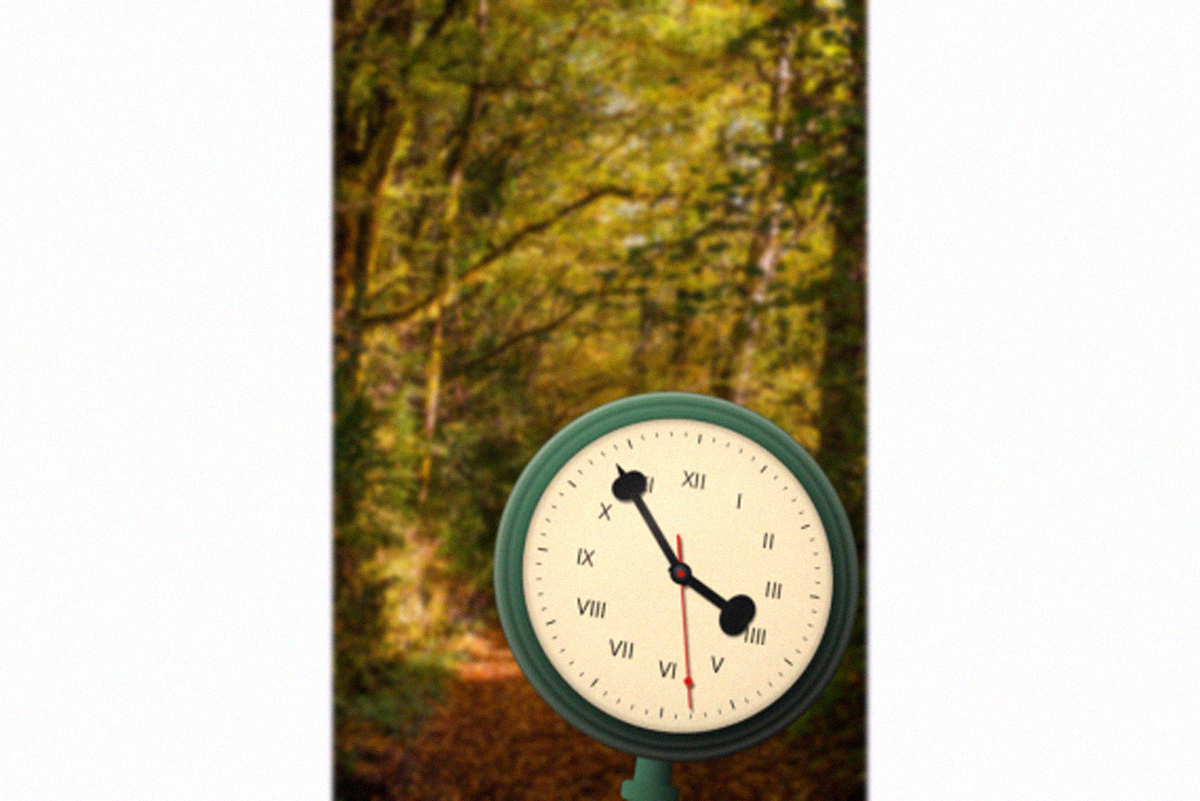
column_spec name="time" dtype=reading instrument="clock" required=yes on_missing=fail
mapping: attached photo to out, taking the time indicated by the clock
3:53:28
